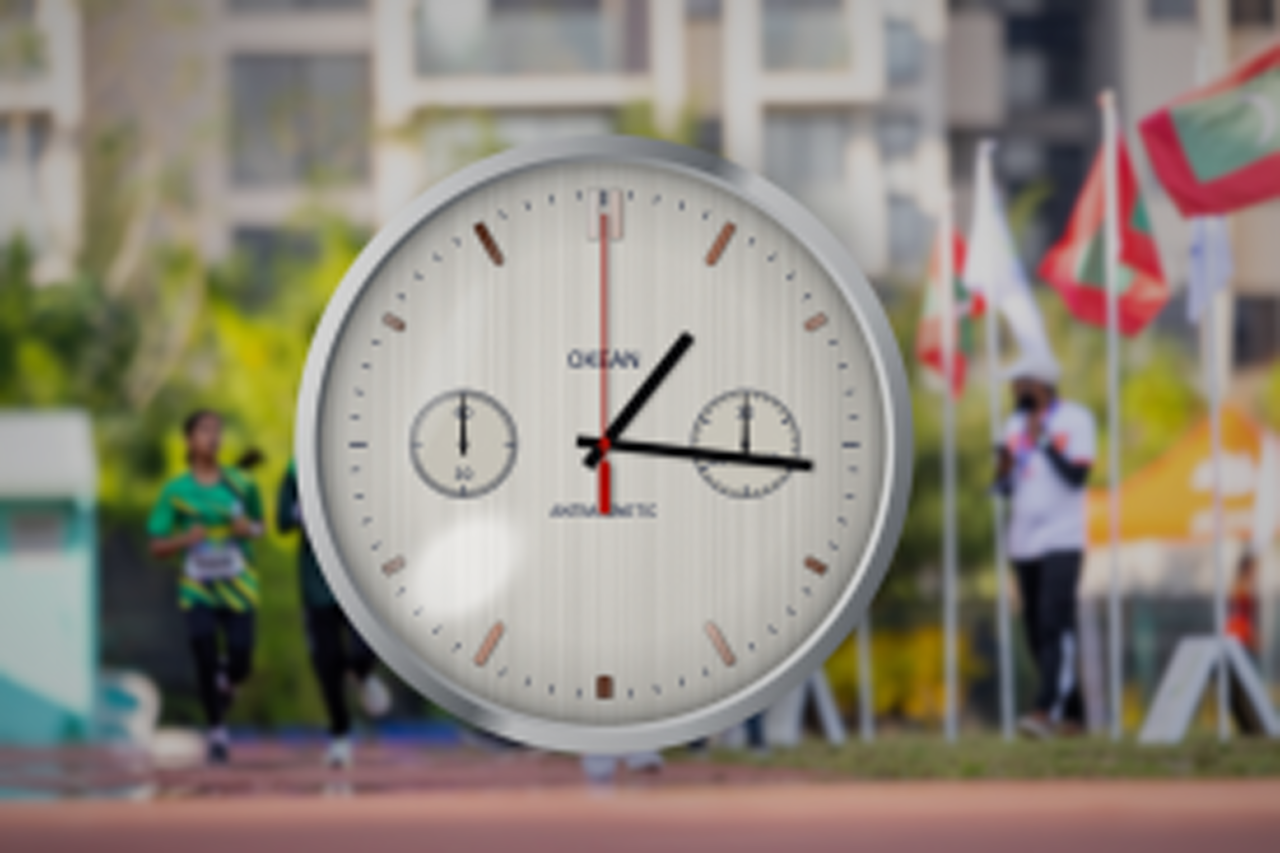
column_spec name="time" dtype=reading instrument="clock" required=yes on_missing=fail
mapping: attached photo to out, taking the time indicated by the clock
1:16
